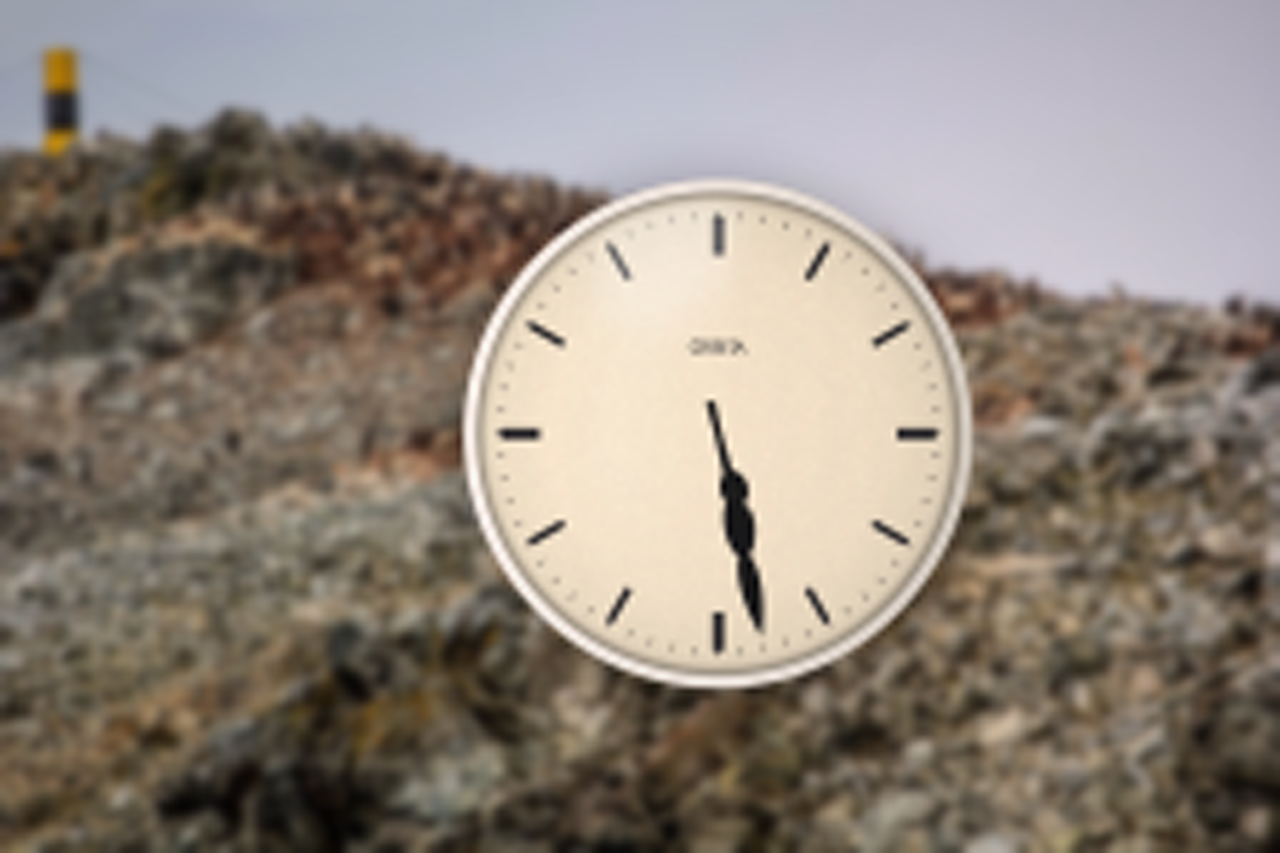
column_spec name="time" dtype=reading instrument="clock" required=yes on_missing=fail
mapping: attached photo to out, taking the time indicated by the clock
5:28
